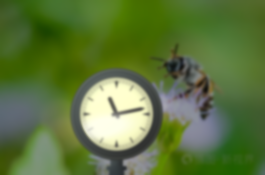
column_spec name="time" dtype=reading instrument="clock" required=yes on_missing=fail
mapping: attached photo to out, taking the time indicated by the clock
11:13
